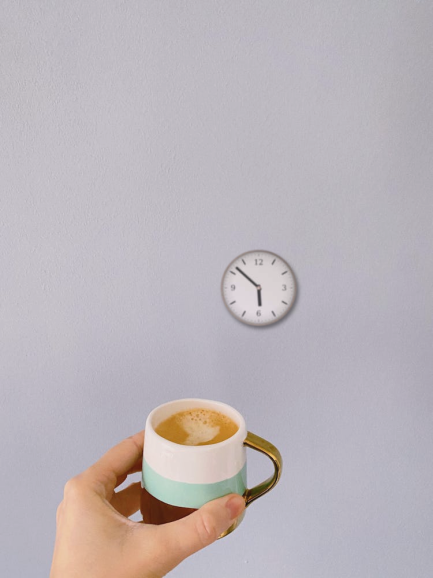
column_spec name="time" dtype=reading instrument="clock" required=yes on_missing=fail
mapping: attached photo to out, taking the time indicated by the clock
5:52
